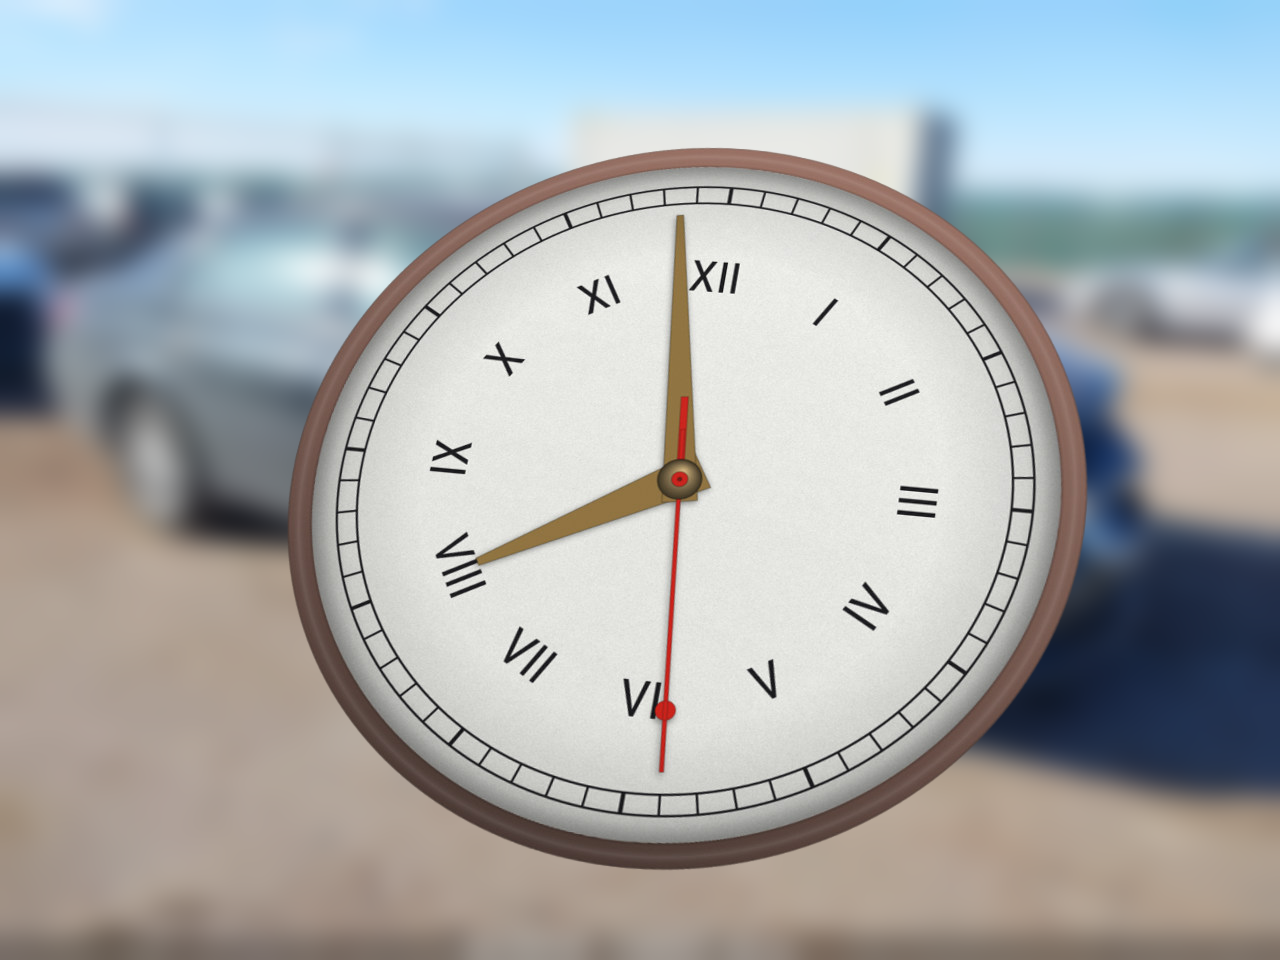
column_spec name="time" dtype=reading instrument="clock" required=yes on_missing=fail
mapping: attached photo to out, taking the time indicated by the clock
7:58:29
